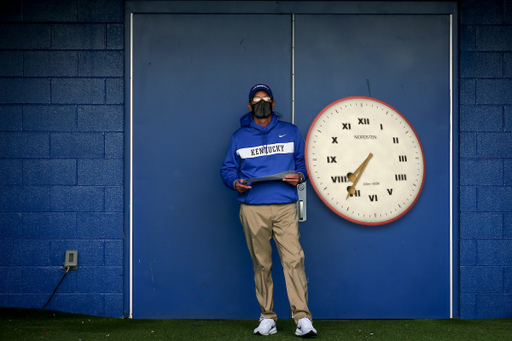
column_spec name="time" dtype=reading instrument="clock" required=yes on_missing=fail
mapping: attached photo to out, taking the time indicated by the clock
7:36
